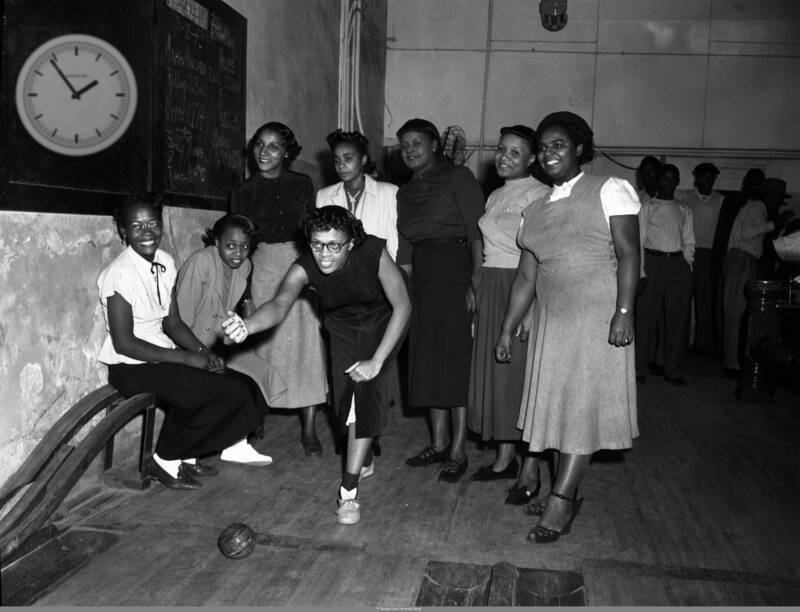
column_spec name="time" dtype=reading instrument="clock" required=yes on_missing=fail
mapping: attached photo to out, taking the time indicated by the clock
1:54
